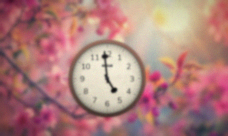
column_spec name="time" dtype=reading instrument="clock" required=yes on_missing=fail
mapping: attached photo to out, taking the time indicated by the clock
4:59
